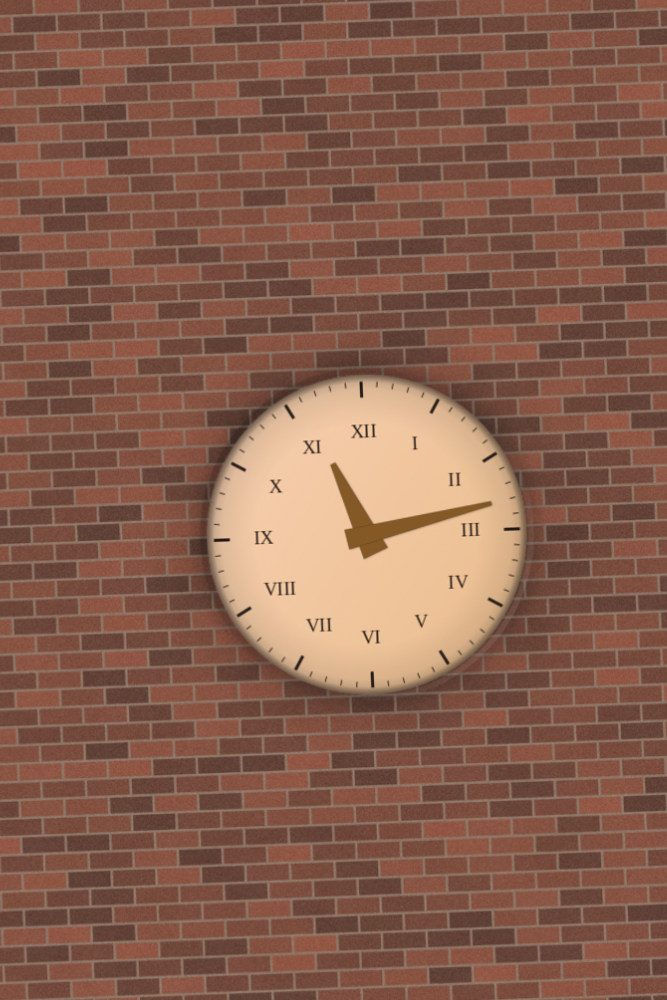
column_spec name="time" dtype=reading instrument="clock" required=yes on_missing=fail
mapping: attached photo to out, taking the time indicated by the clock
11:13
